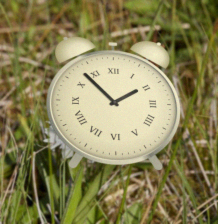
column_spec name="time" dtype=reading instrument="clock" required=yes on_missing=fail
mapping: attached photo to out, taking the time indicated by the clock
1:53
